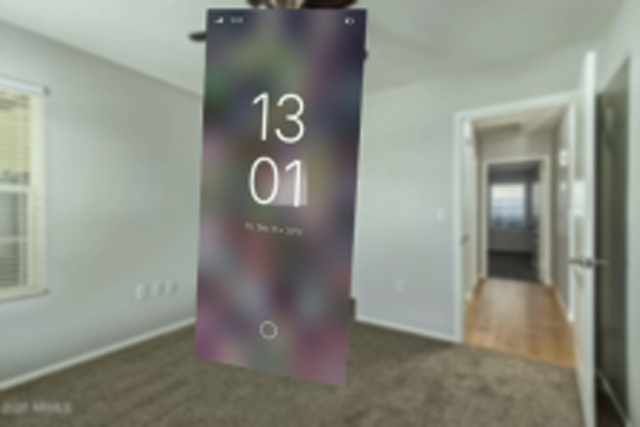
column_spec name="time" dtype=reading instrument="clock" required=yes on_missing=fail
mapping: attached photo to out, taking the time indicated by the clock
13:01
